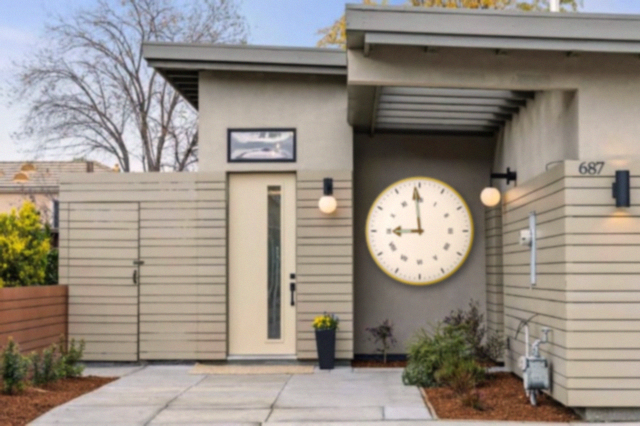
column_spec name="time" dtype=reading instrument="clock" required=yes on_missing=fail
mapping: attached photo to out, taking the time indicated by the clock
8:59
